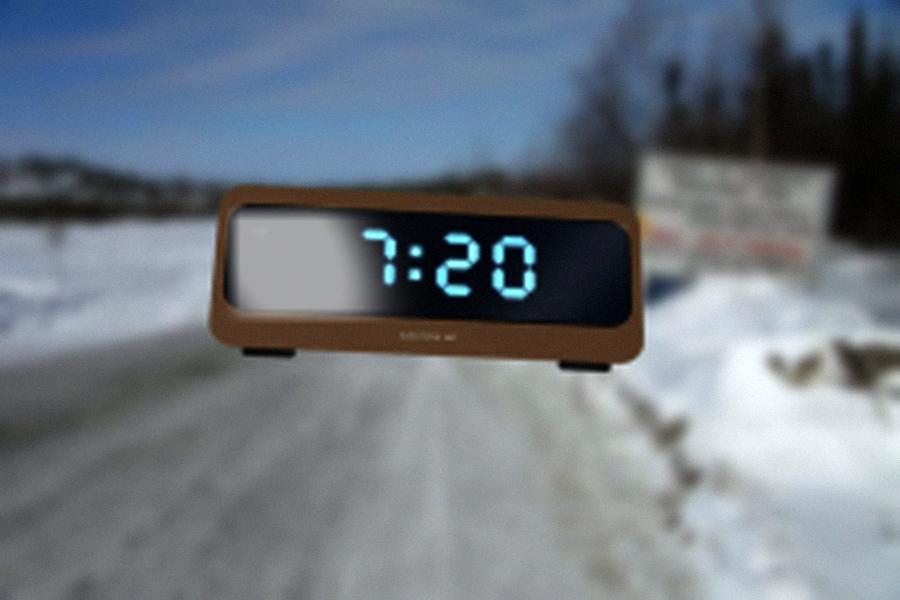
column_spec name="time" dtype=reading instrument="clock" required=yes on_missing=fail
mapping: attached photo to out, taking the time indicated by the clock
7:20
